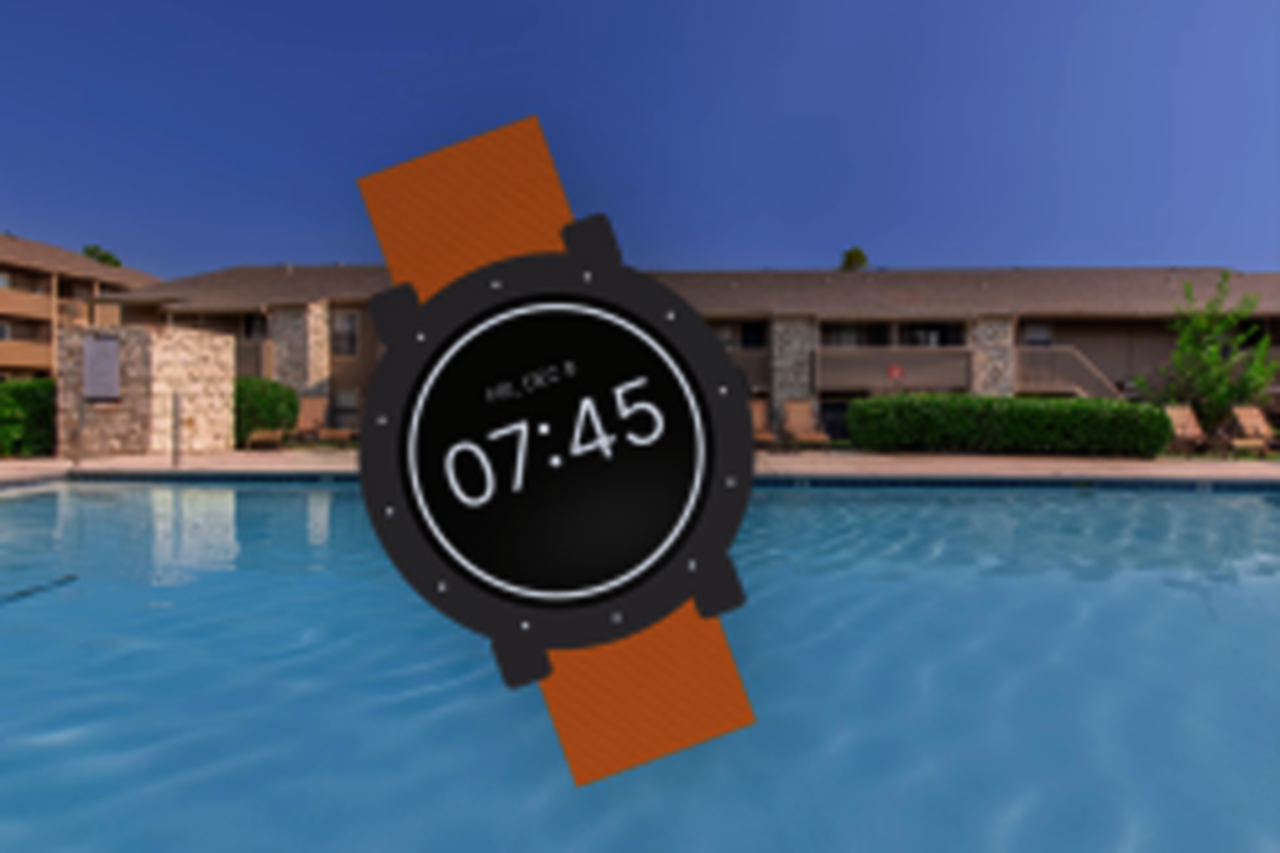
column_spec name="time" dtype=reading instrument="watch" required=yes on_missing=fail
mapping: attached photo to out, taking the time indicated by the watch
7:45
